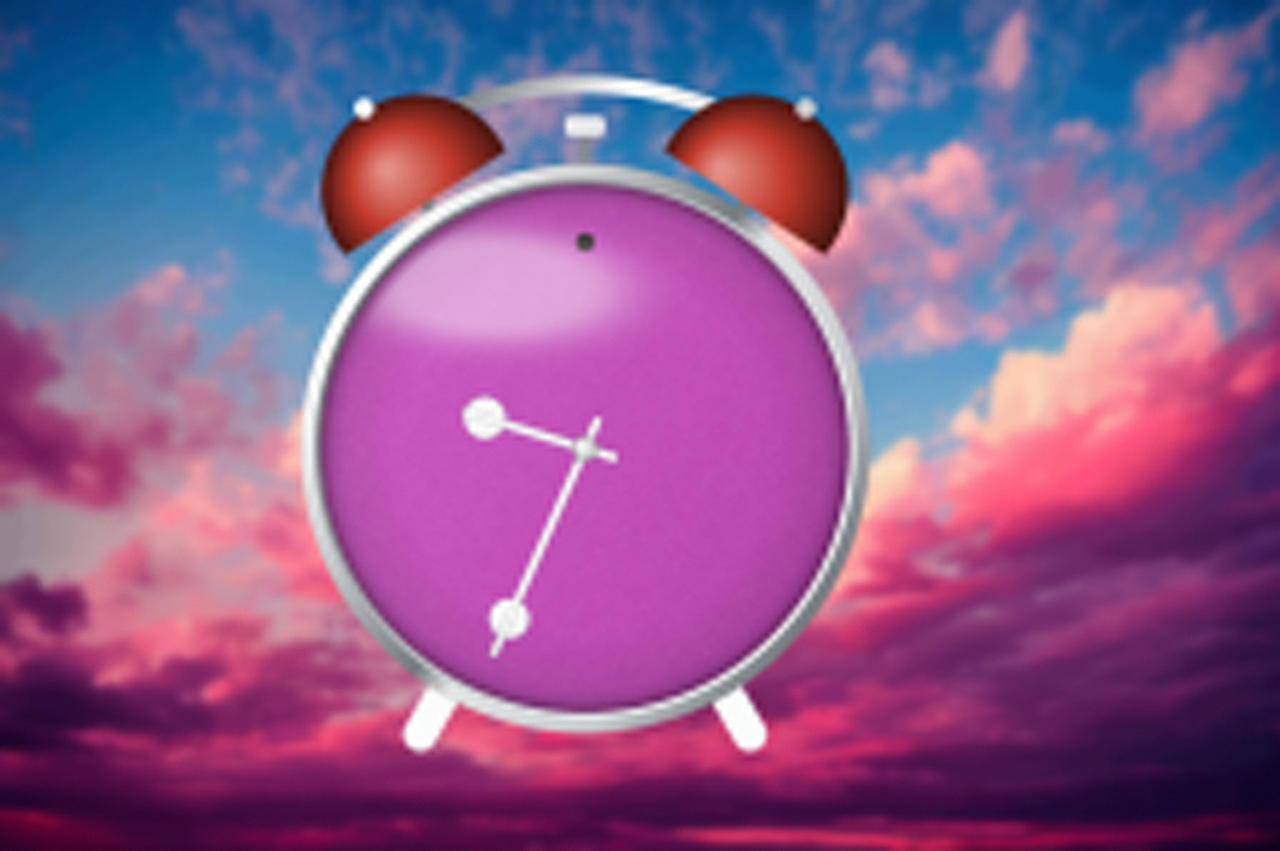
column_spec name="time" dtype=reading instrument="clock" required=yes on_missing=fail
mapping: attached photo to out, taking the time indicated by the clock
9:34
